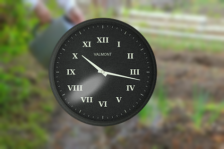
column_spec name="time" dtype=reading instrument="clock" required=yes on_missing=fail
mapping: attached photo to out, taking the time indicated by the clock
10:17
